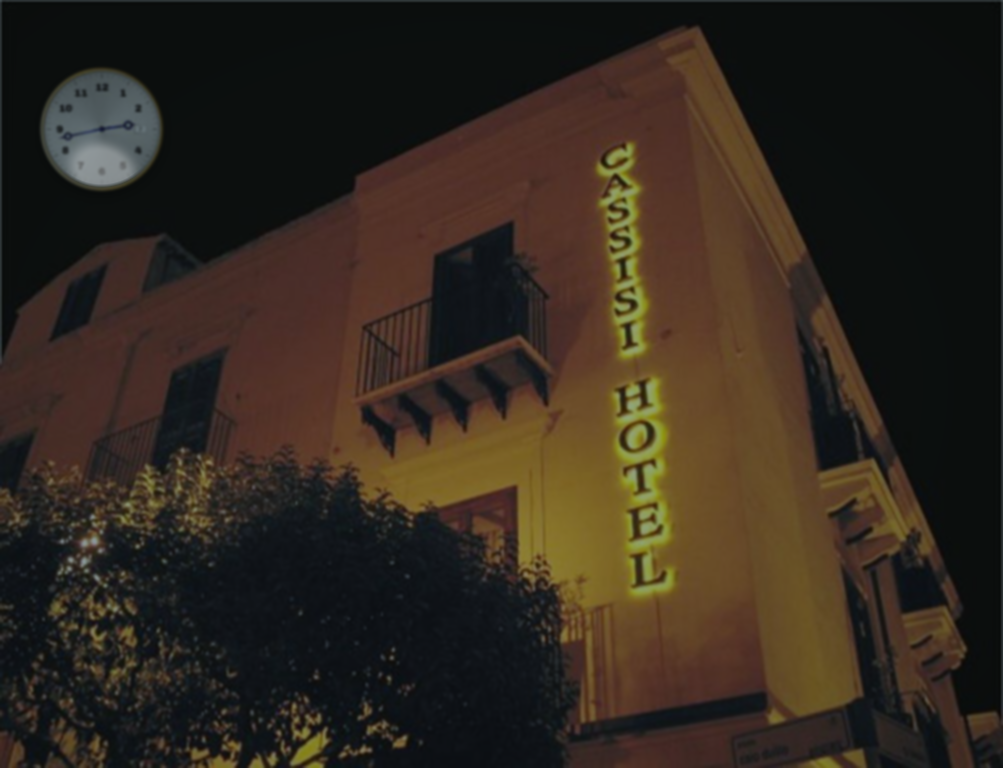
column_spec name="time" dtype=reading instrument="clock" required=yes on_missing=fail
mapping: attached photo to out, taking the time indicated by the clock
2:43
